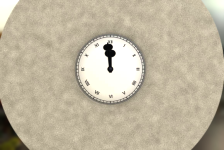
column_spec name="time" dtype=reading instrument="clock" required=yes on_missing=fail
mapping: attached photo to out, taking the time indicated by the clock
11:59
